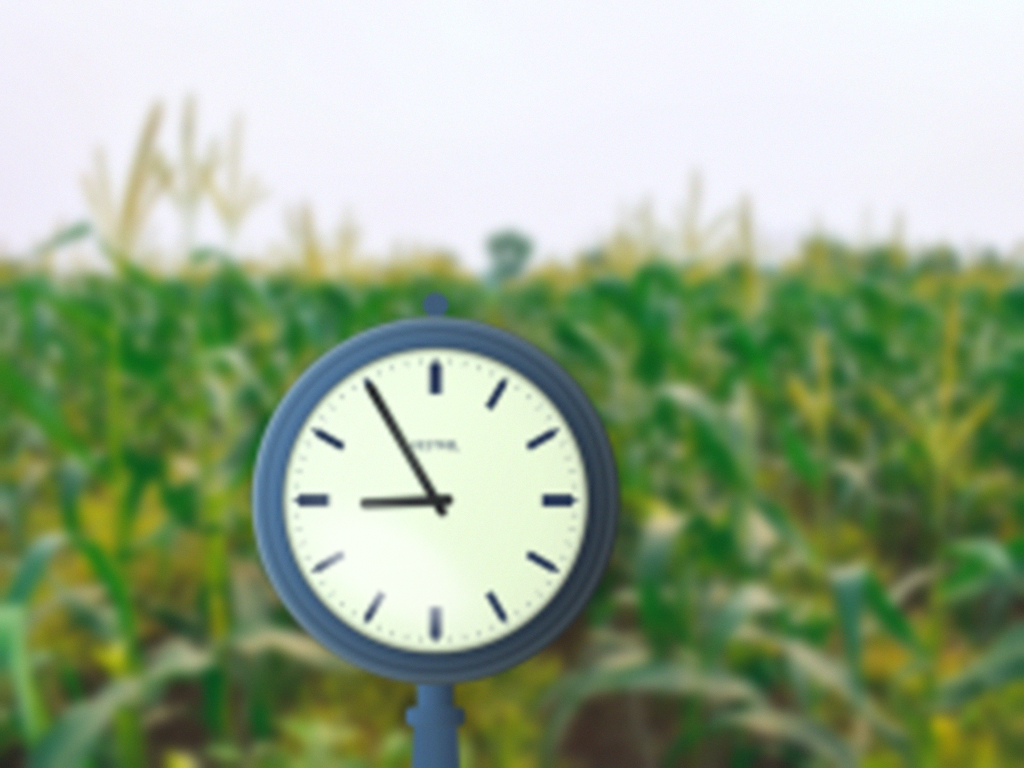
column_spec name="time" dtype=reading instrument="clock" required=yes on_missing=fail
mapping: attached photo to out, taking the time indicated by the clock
8:55
